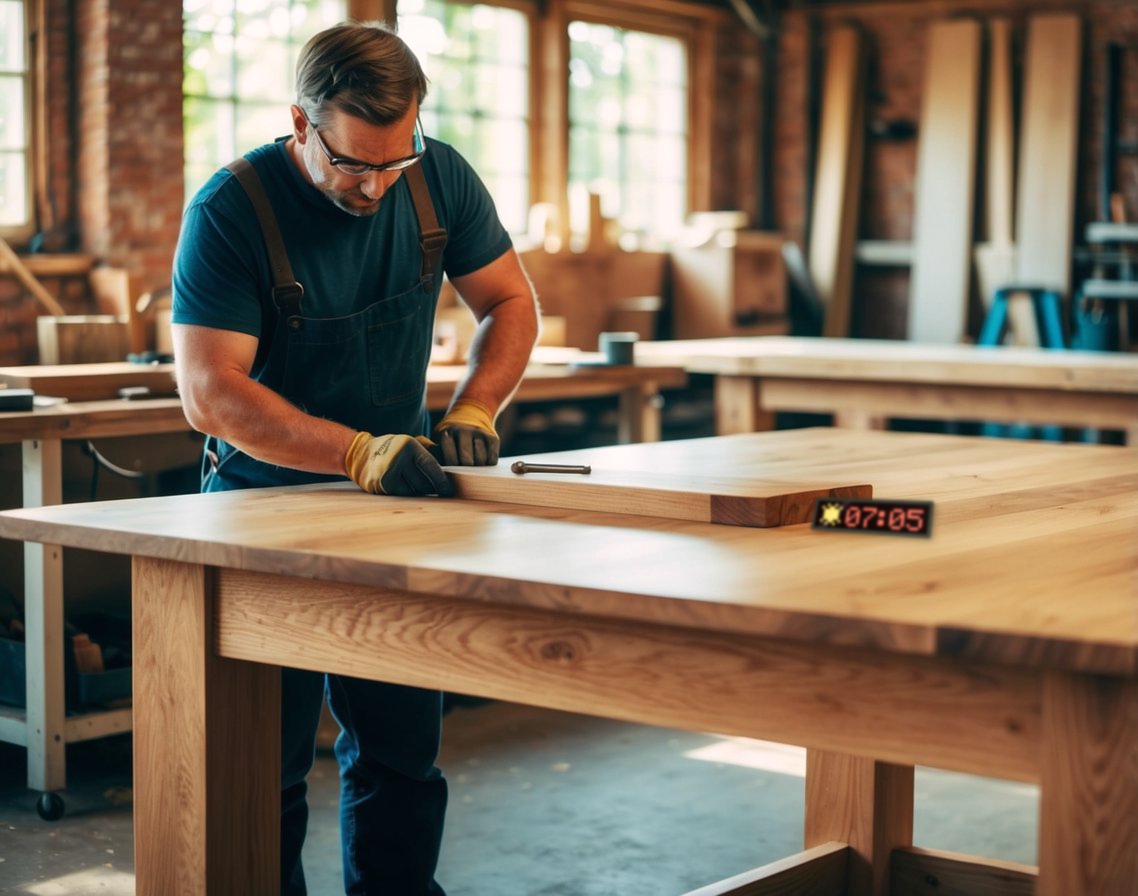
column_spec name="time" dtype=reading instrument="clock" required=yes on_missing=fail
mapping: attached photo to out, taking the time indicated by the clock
7:05
